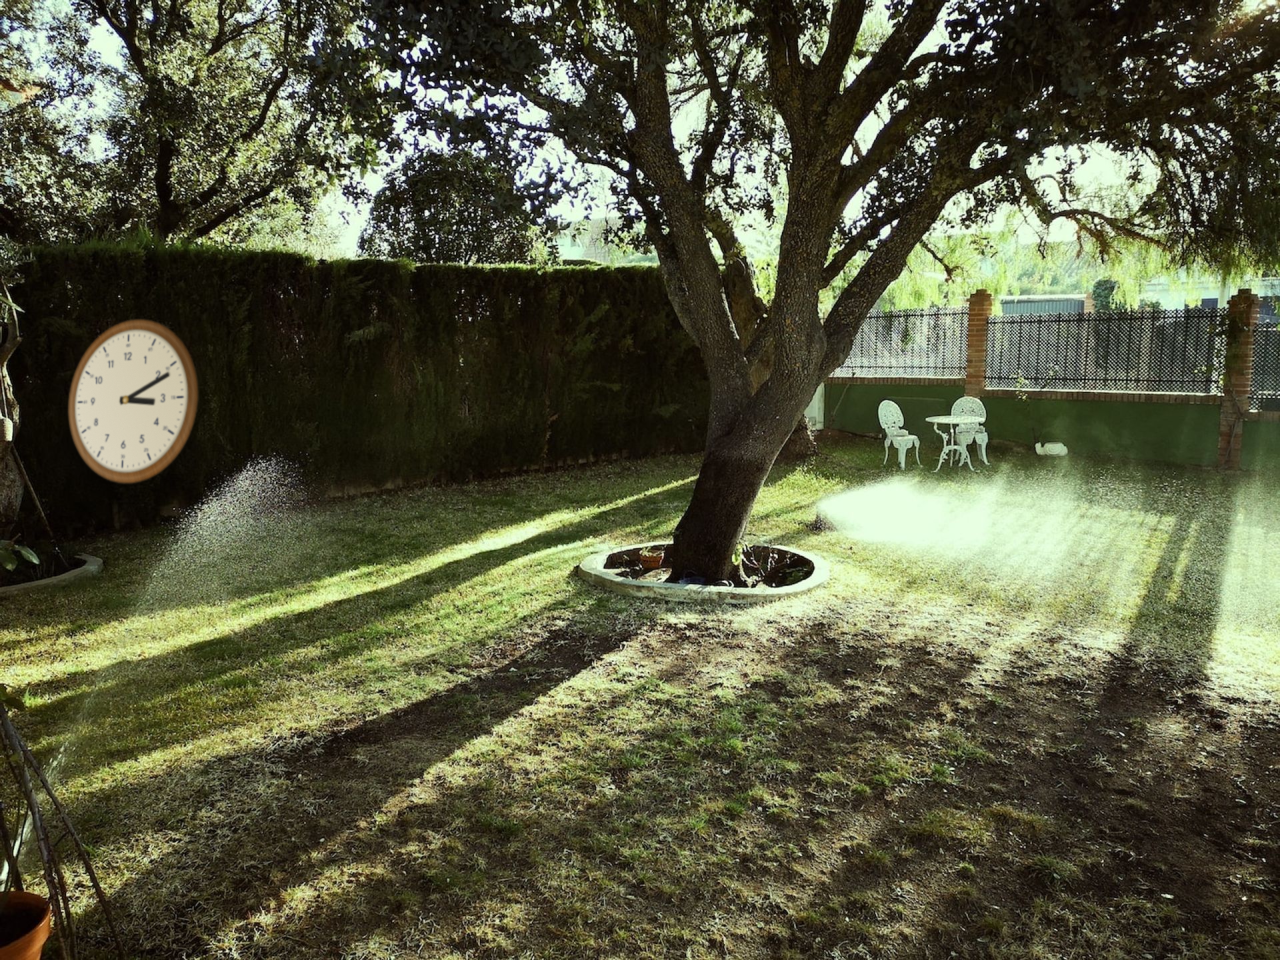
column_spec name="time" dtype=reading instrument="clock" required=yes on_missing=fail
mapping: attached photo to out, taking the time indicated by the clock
3:11
